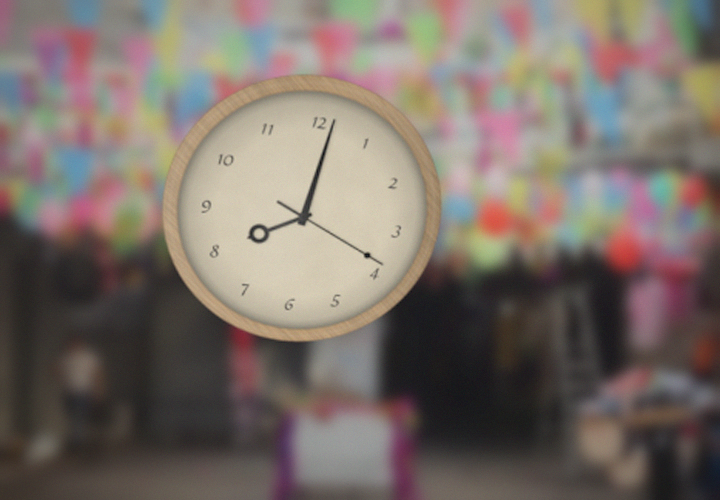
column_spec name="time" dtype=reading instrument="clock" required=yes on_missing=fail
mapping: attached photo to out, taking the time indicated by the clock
8:01:19
